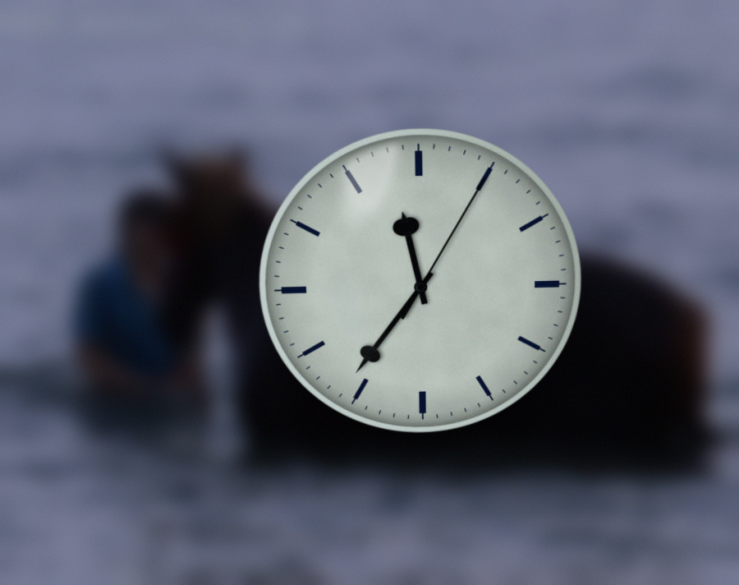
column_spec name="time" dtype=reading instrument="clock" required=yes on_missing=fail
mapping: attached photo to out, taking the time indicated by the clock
11:36:05
